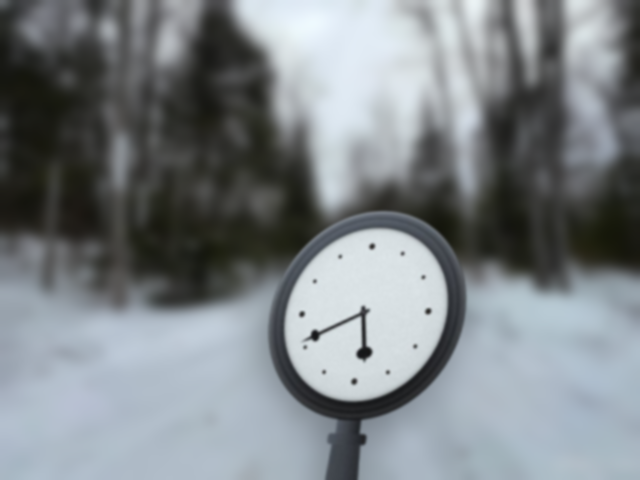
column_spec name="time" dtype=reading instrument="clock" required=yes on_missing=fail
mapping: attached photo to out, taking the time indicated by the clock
5:41
